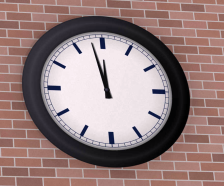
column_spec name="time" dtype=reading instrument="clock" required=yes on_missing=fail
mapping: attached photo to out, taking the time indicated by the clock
11:58
